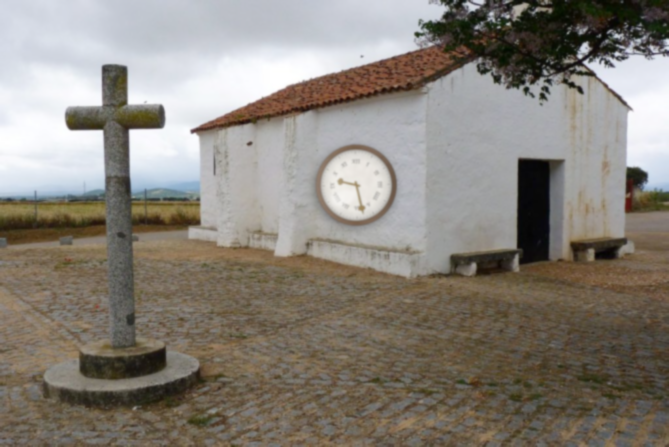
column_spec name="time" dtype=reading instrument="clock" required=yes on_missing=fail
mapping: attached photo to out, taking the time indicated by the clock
9:28
